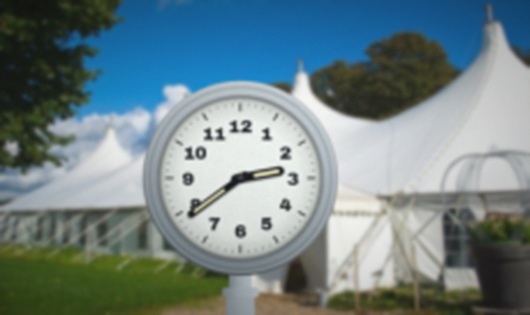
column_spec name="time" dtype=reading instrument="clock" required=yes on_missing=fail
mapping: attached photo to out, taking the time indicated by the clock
2:39
